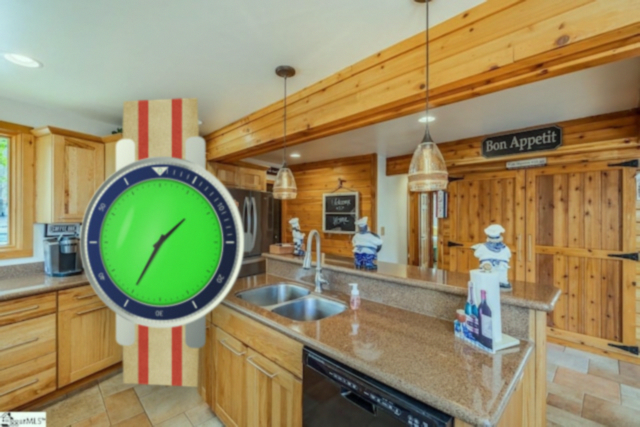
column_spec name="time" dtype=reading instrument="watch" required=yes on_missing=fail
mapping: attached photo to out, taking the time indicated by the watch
1:35
